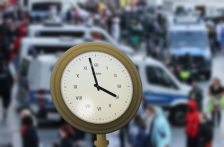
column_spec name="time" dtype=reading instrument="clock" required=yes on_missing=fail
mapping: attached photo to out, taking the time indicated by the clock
3:58
